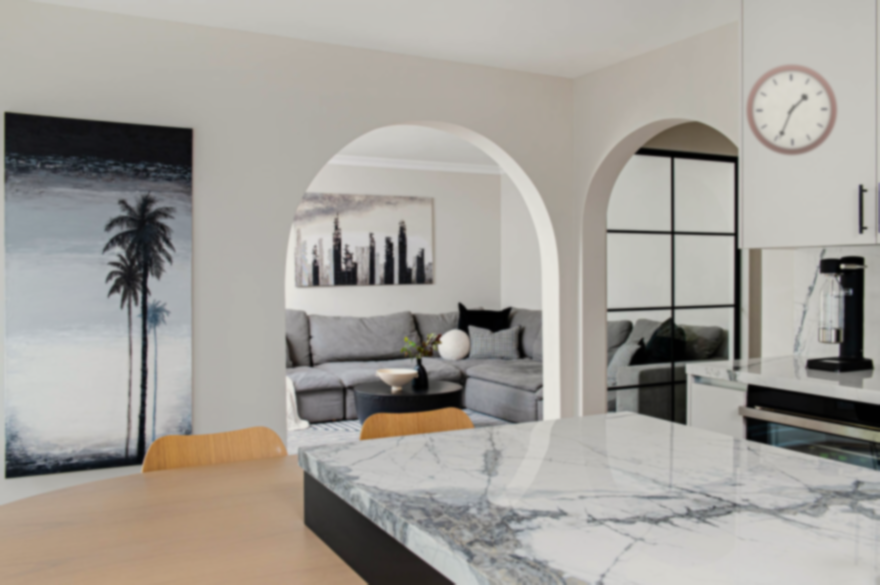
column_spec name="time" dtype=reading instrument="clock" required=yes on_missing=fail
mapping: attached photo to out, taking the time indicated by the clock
1:34
